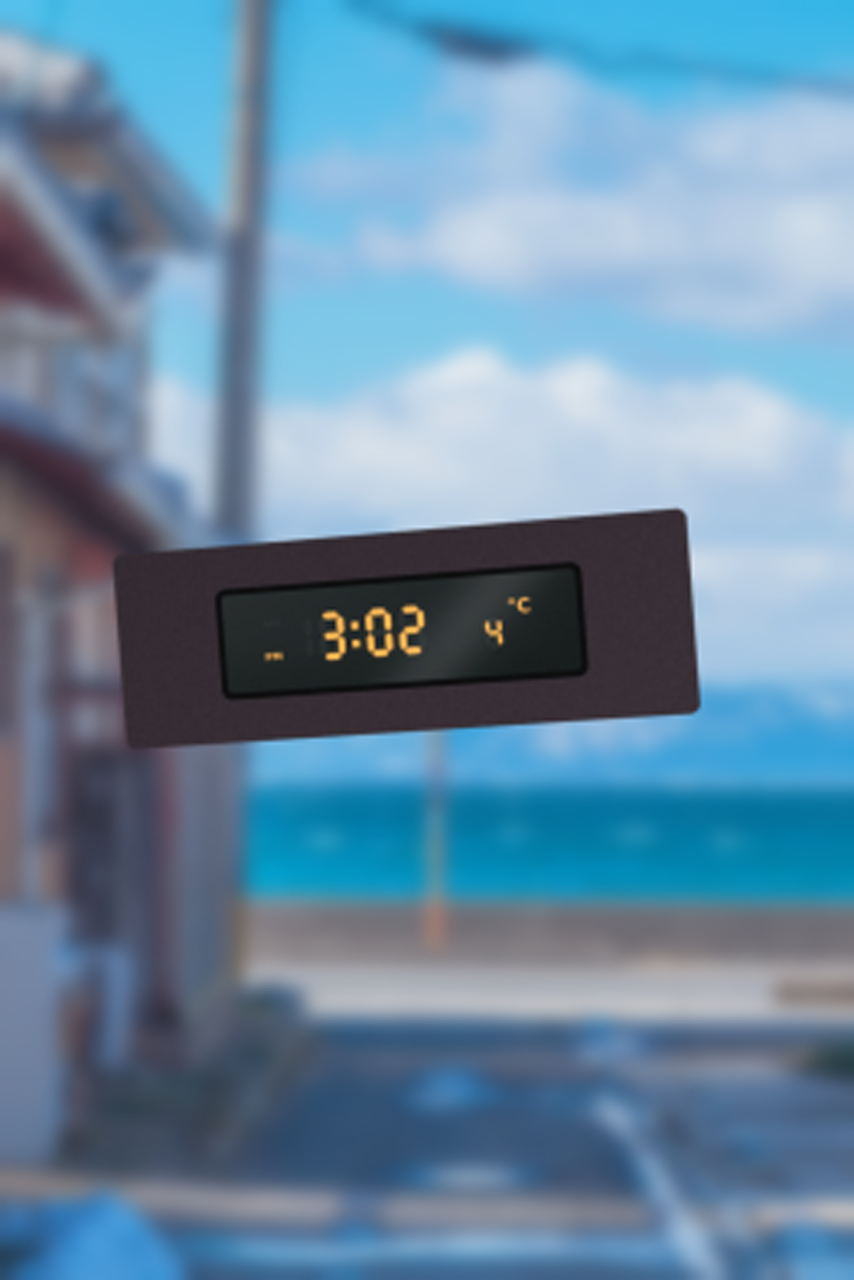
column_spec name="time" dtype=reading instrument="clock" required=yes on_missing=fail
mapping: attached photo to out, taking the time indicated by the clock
3:02
